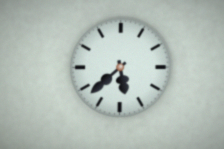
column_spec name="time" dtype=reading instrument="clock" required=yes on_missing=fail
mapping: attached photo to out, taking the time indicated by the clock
5:38
